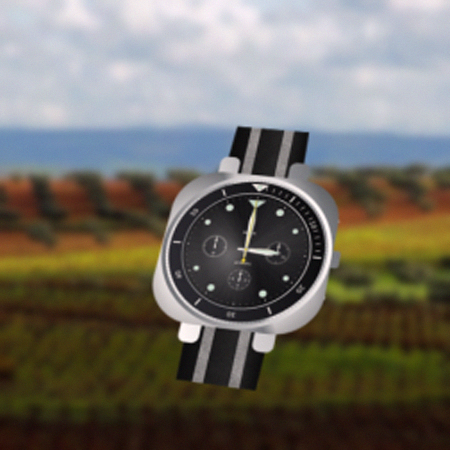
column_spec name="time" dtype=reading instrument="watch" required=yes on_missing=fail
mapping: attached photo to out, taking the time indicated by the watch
3:00
